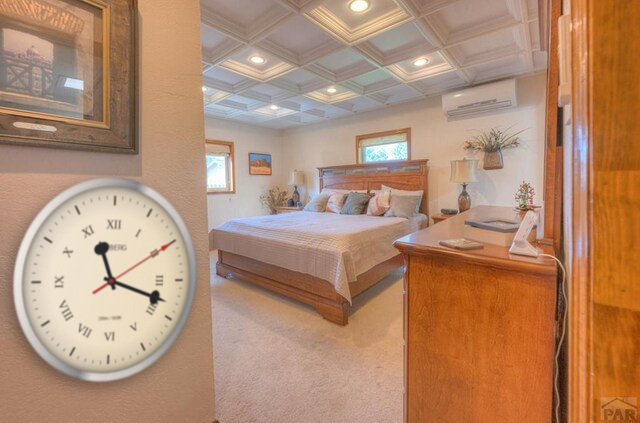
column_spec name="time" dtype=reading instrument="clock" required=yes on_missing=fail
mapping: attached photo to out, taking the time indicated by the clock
11:18:10
